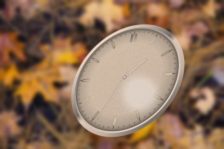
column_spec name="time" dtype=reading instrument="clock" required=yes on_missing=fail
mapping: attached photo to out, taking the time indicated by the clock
1:34
